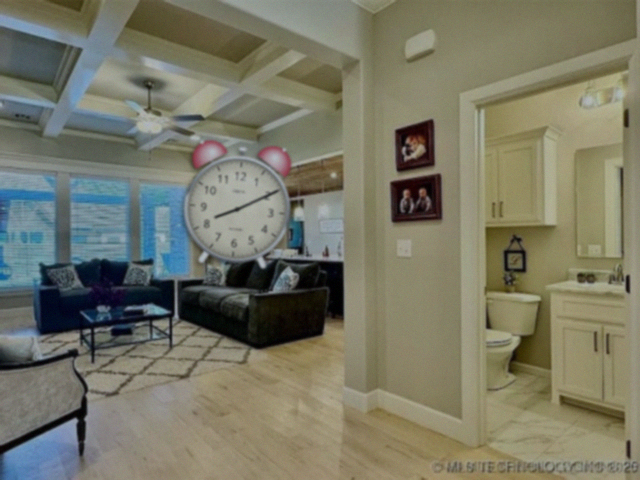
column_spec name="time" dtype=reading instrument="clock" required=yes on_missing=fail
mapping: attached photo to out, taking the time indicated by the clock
8:10
